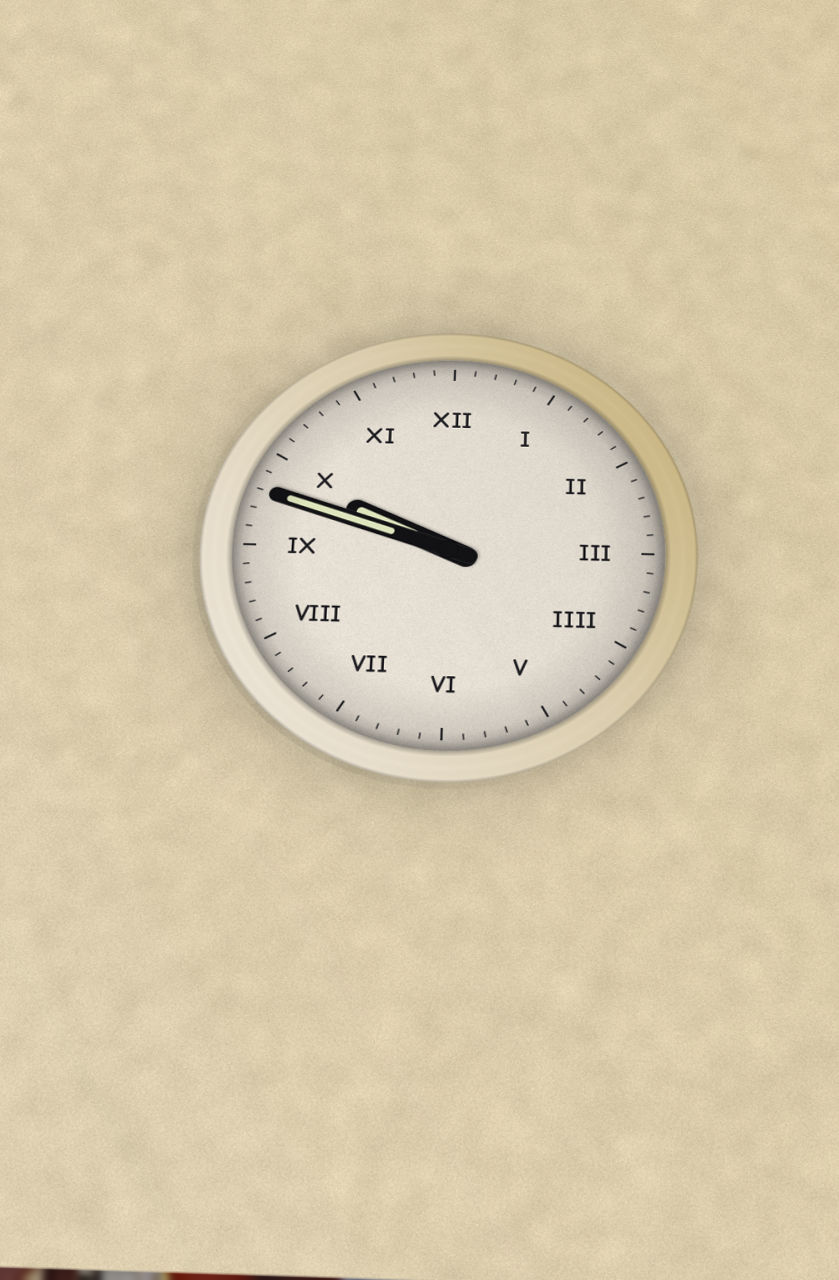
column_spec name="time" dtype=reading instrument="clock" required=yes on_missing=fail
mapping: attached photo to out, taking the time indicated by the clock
9:48
